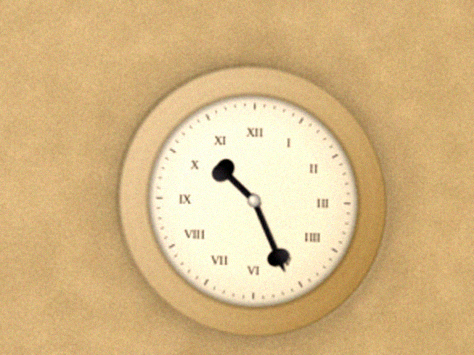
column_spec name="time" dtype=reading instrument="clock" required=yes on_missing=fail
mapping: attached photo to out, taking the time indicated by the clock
10:26
